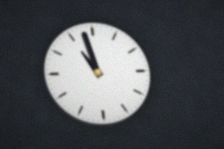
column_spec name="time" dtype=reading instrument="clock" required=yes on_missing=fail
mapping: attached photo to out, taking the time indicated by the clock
10:58
